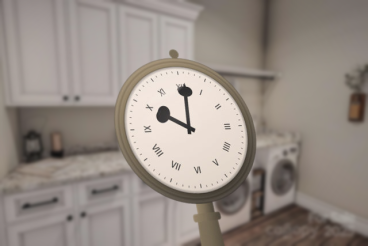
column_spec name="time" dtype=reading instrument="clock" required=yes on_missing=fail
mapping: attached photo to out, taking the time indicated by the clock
10:01
